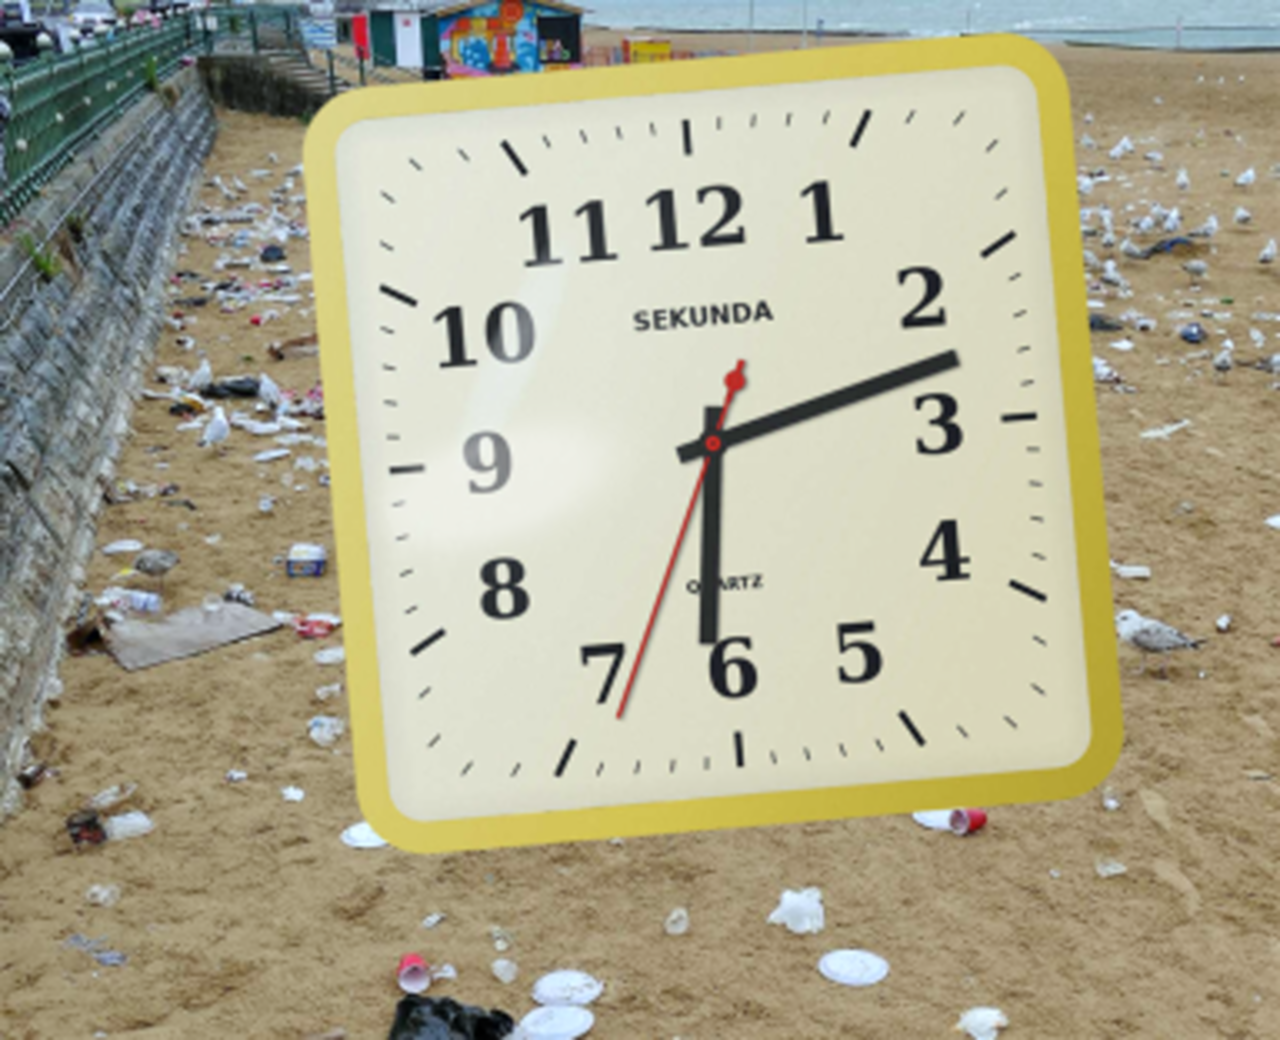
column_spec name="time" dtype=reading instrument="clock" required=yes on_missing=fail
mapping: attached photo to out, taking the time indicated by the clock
6:12:34
